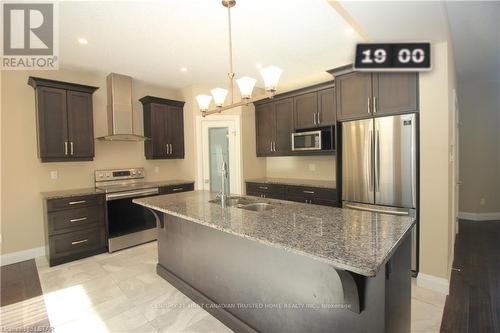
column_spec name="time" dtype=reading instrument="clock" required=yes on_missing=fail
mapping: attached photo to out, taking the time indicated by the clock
19:00
